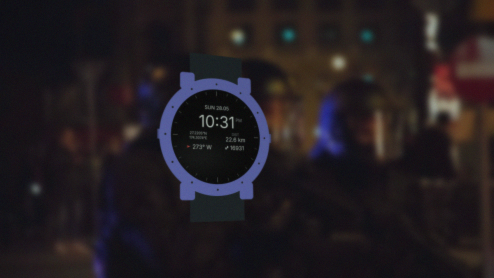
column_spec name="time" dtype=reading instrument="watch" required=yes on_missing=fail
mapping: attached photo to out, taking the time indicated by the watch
10:31
